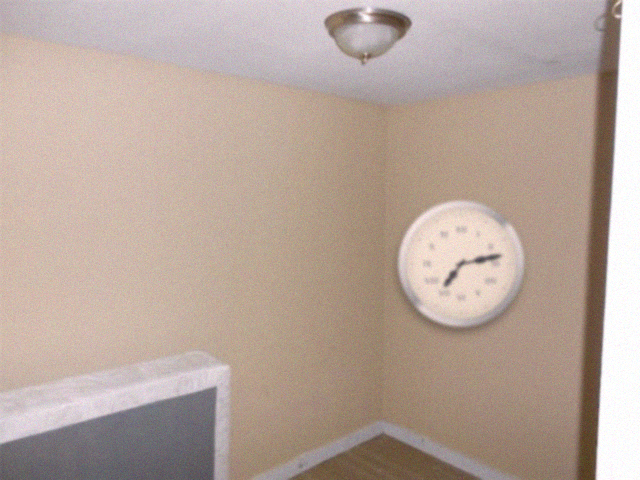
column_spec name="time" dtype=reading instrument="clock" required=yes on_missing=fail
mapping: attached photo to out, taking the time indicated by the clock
7:13
